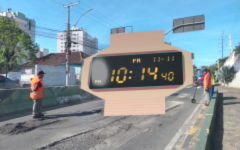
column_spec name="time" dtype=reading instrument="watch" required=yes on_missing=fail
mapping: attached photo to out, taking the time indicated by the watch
10:14:40
